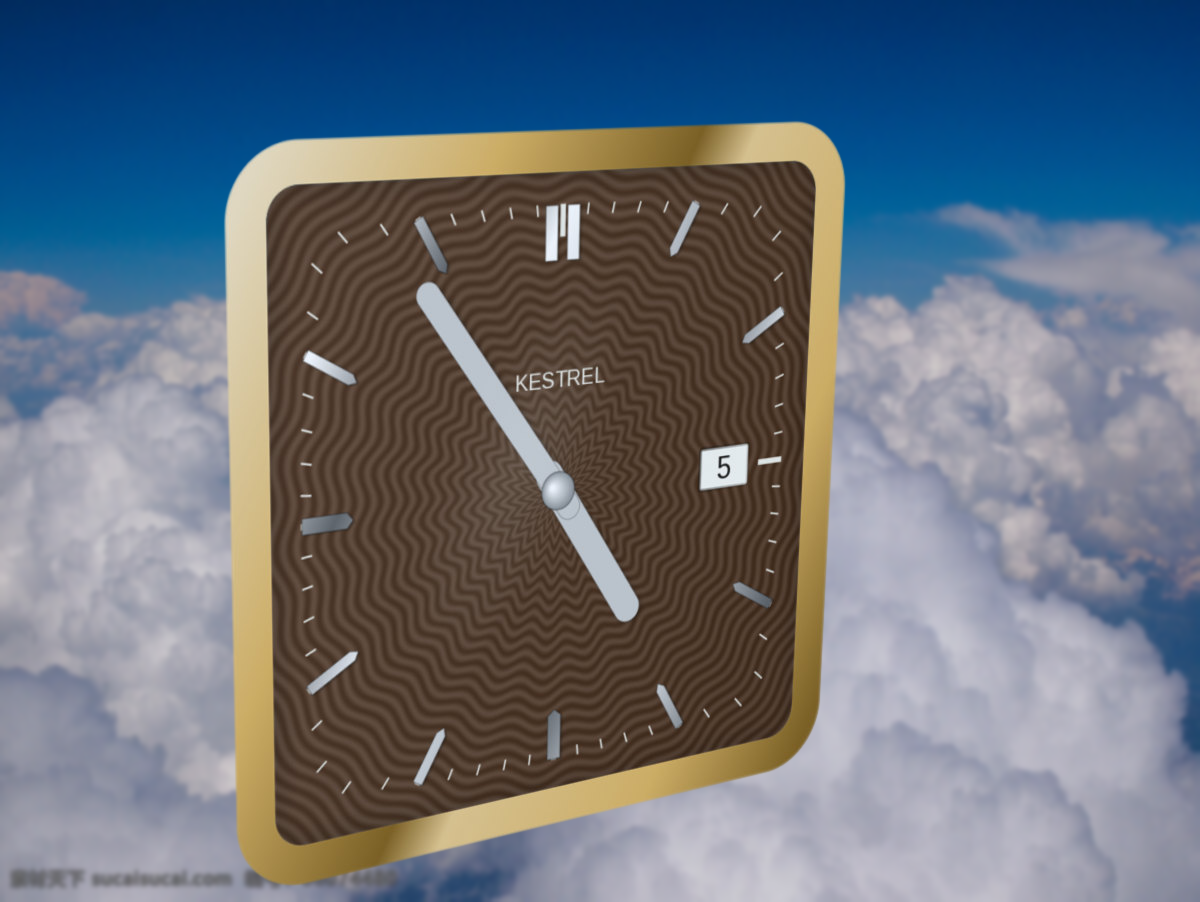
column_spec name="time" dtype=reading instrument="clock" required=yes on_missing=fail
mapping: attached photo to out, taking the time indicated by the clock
4:54
